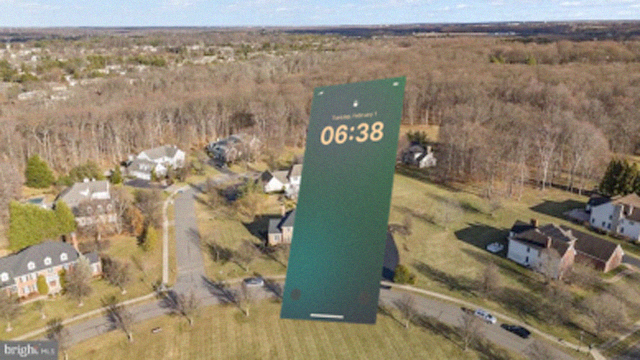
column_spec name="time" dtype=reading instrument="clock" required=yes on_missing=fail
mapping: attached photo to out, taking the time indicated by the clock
6:38
